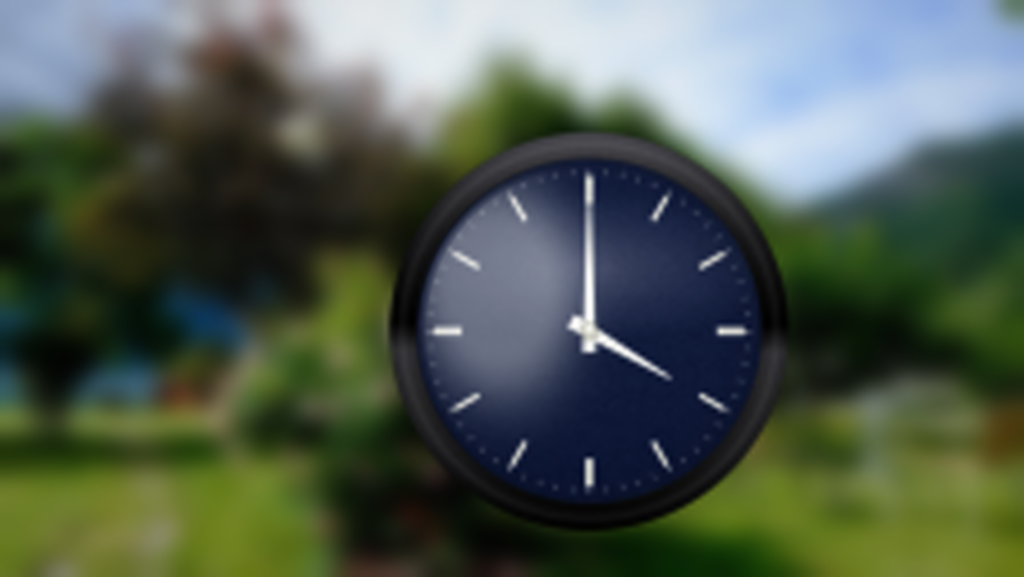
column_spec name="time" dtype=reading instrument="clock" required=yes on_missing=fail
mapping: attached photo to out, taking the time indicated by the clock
4:00
